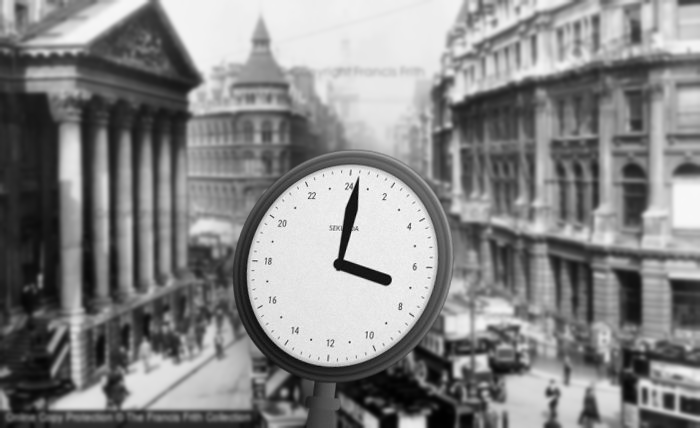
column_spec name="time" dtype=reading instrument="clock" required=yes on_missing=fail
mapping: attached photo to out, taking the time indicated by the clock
7:01
